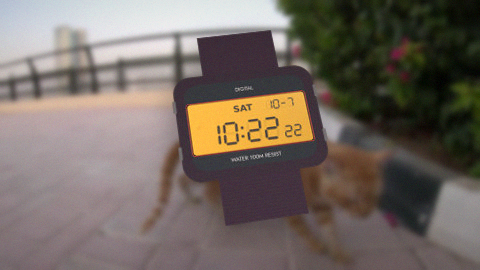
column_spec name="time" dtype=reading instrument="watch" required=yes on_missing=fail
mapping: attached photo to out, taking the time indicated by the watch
10:22:22
